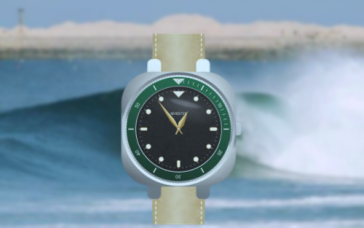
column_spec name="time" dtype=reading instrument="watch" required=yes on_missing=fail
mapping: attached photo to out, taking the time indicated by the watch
12:54
